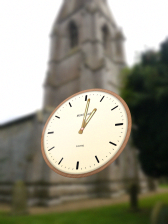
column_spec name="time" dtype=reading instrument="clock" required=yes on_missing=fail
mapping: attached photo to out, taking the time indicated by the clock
1:01
